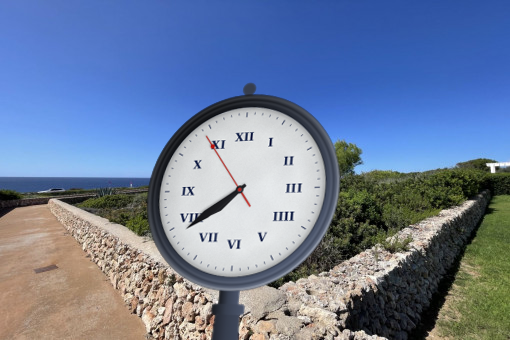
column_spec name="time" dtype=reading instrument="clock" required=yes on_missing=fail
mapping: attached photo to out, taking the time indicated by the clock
7:38:54
